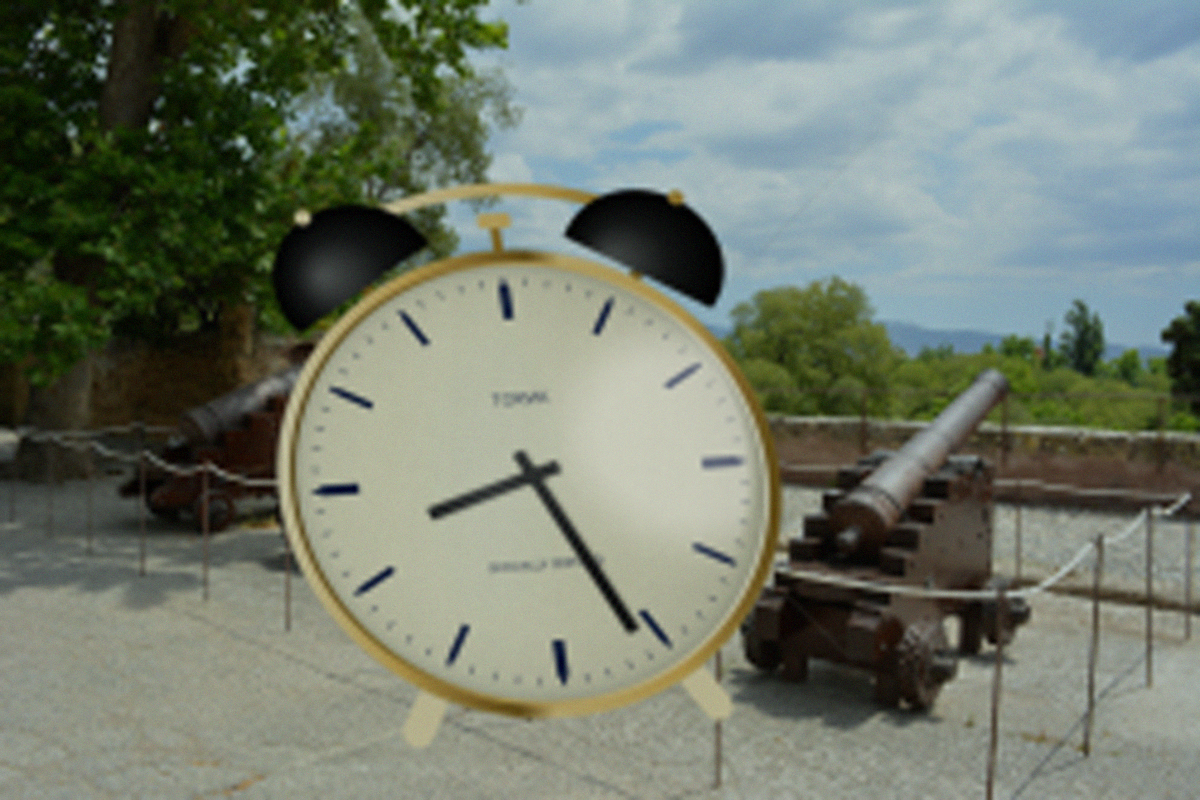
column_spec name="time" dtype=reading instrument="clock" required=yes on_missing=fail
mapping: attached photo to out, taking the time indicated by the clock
8:26
